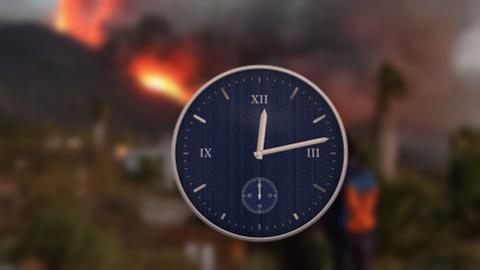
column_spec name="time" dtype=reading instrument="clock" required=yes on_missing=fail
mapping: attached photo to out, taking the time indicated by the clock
12:13
